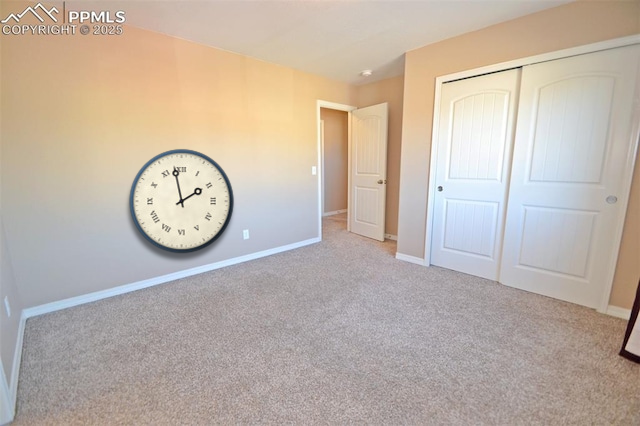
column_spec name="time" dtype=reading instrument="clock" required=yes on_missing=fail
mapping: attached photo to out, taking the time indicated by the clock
1:58
